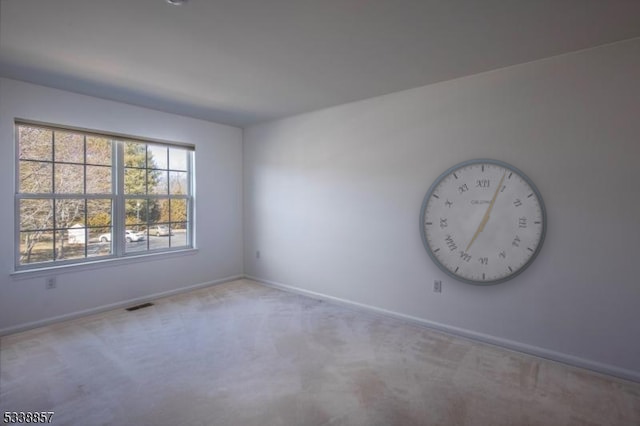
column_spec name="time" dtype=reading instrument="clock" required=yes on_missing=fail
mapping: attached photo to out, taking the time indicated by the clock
7:04
